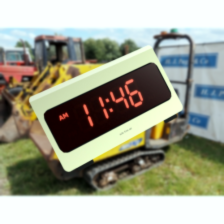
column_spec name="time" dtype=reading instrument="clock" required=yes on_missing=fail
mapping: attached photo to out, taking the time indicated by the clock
11:46
